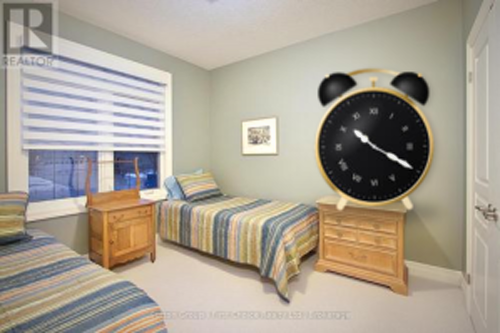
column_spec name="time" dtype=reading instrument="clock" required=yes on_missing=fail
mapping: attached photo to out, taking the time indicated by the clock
10:20
